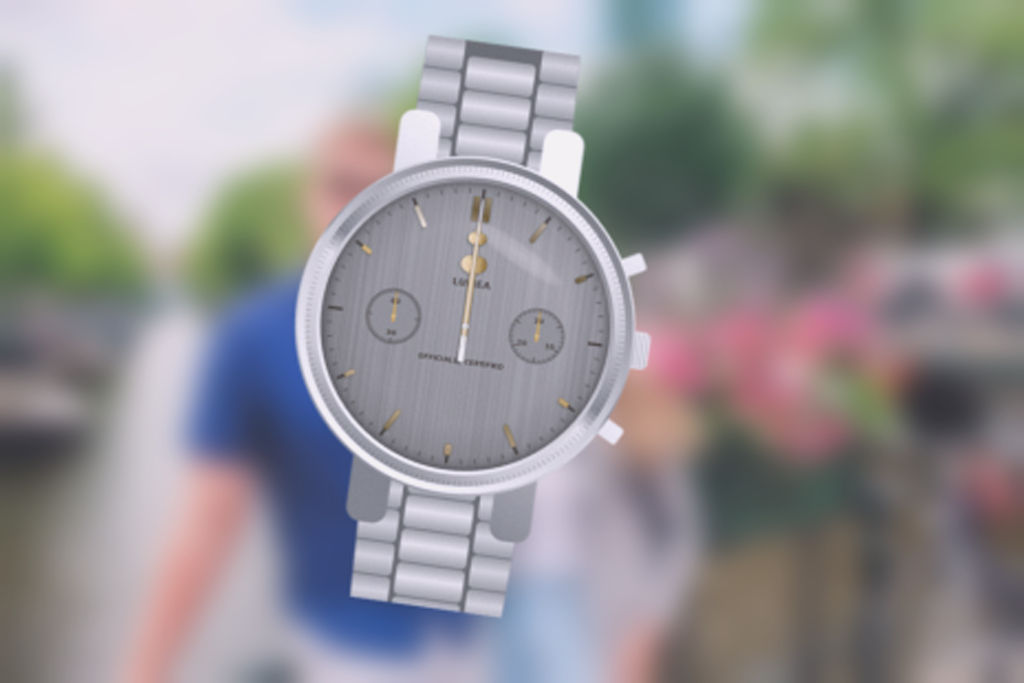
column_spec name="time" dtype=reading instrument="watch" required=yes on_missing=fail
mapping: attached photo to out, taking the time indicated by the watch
12:00
